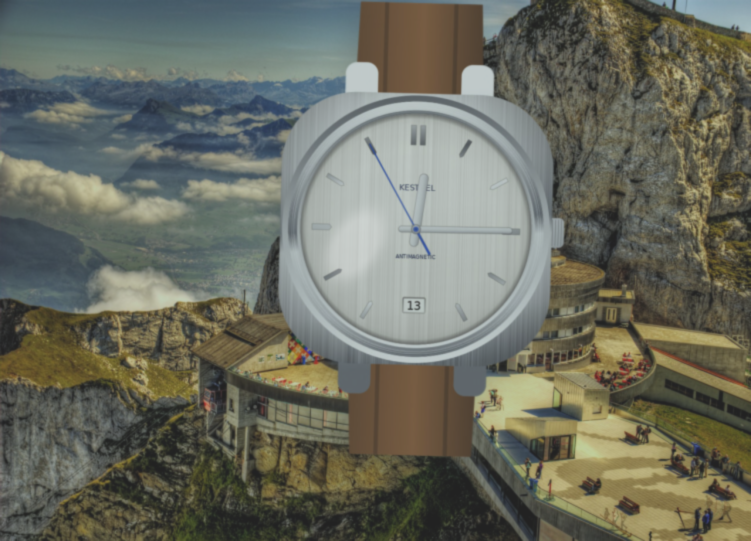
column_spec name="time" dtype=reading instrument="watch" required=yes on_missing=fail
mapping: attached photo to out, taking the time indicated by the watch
12:14:55
